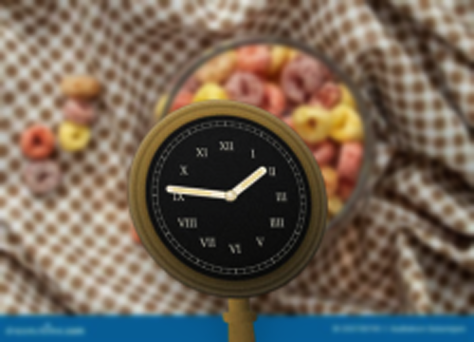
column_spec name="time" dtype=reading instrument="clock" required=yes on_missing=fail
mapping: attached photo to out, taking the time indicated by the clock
1:46
